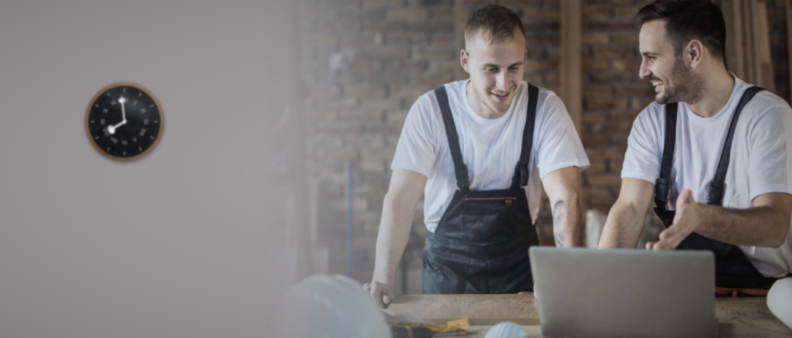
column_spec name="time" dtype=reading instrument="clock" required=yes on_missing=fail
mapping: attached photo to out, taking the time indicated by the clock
7:59
